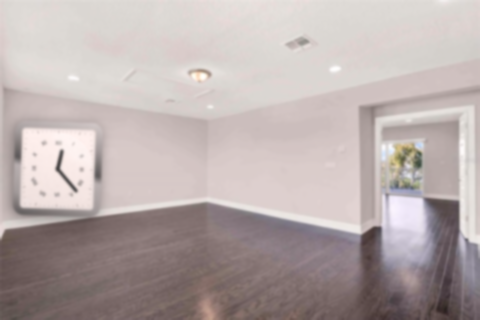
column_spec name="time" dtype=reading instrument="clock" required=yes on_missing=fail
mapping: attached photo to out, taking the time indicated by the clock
12:23
